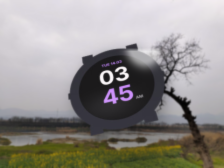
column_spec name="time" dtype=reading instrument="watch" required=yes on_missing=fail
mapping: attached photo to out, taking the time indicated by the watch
3:45
